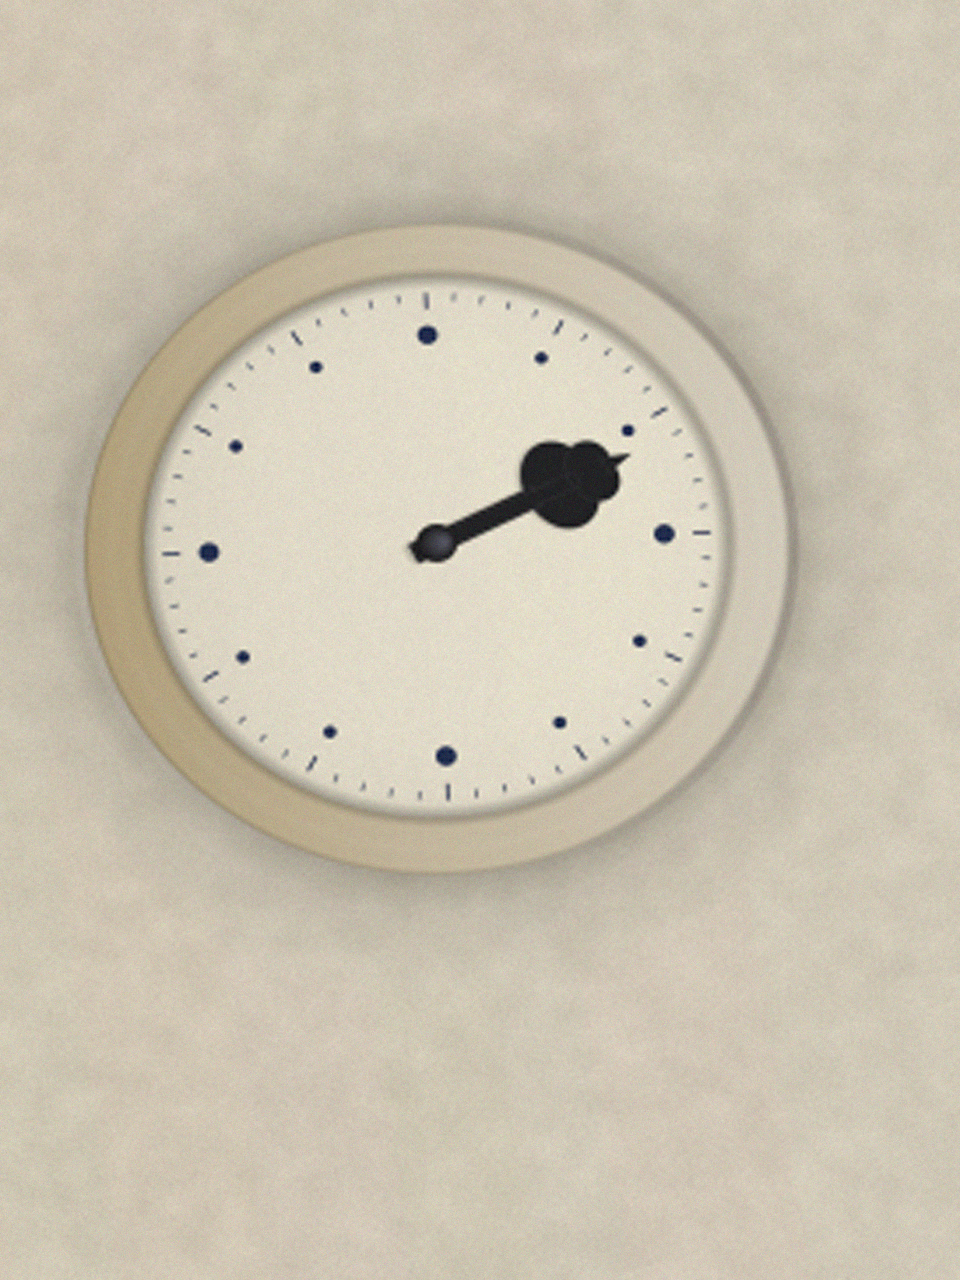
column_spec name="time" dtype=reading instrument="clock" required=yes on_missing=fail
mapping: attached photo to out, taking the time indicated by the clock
2:11
